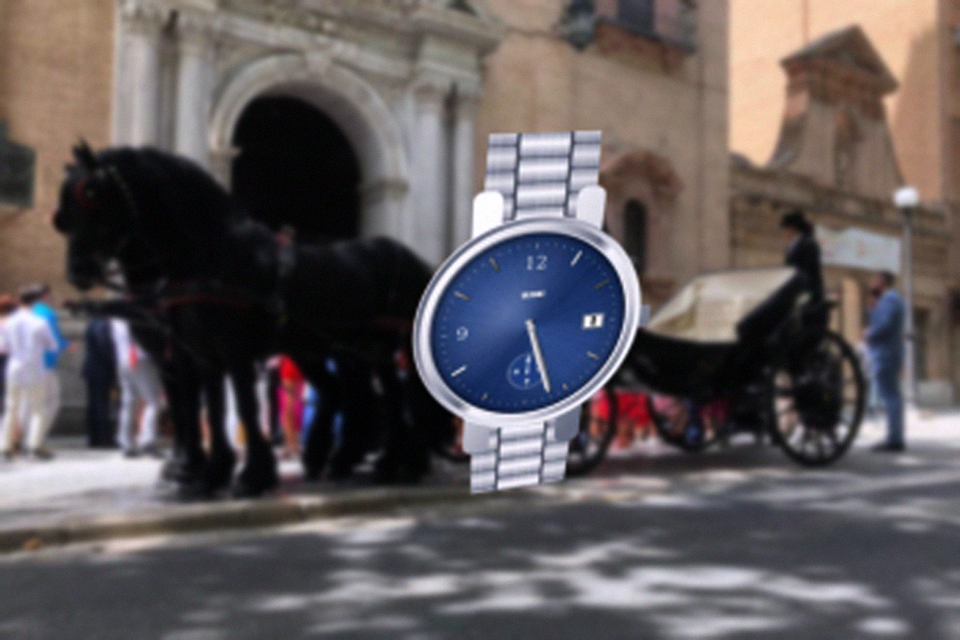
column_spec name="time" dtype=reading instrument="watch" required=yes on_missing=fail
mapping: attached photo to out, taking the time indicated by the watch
5:27
